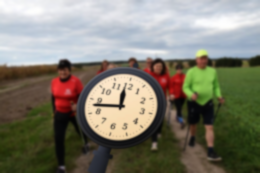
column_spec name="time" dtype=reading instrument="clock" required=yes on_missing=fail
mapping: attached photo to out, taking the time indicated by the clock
11:43
